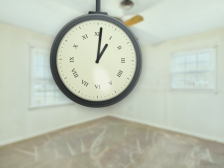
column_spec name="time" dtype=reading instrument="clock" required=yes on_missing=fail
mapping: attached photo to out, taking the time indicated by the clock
1:01
